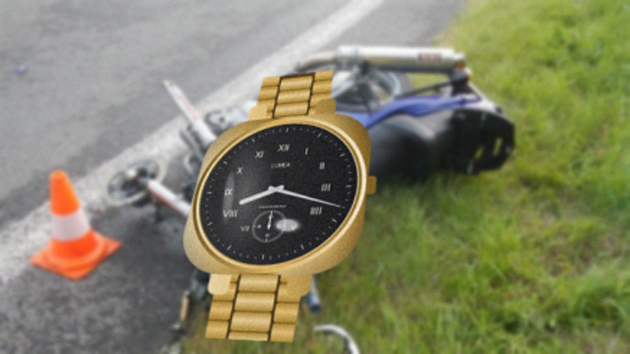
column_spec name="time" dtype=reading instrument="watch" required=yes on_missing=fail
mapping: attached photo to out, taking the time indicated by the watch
8:18
